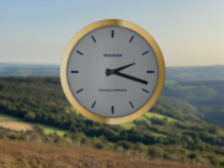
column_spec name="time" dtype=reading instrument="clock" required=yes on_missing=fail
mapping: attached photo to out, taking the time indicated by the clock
2:18
